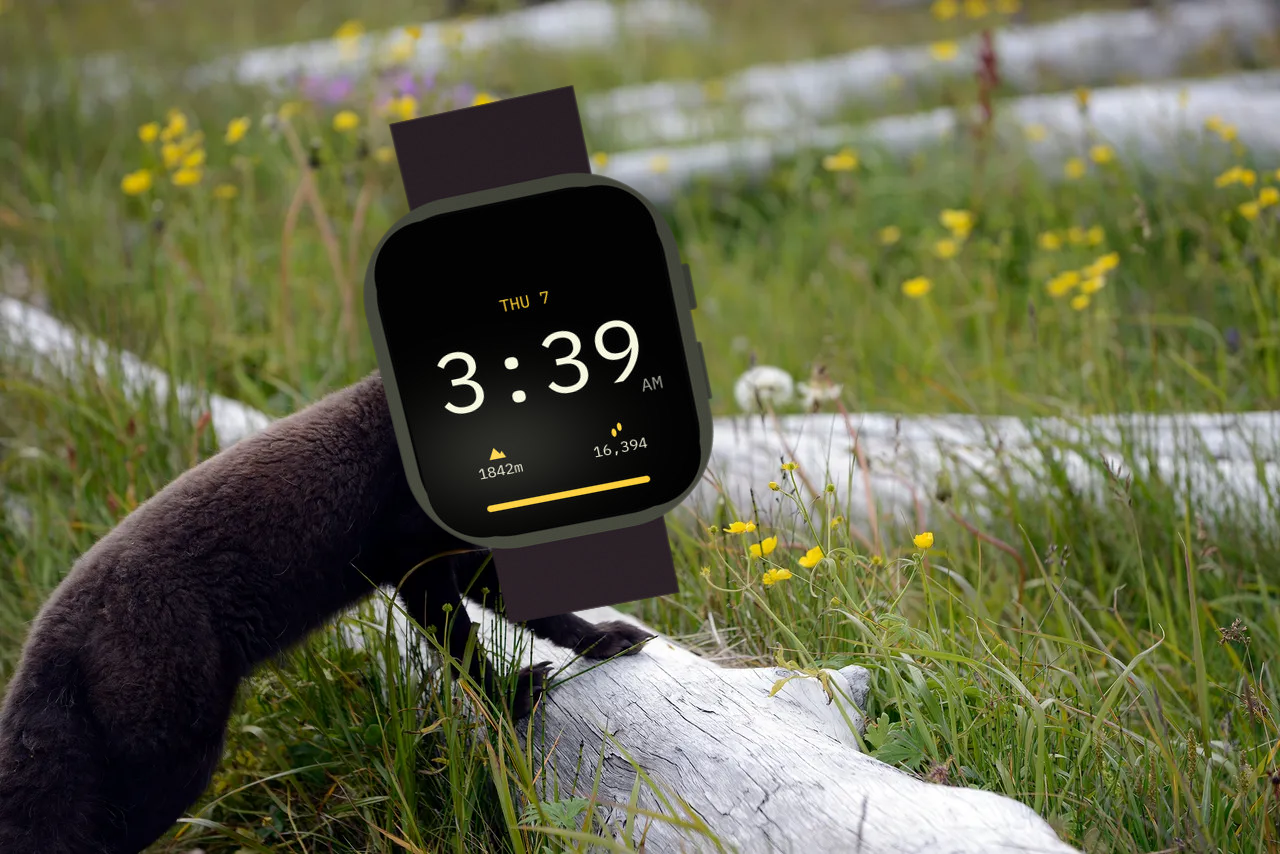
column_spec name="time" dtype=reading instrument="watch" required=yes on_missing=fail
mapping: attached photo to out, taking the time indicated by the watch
3:39
